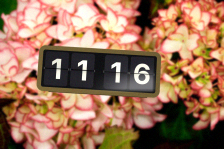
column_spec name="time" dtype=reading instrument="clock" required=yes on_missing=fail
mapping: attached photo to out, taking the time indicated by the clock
11:16
